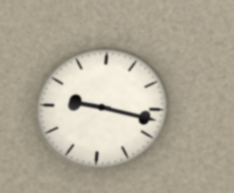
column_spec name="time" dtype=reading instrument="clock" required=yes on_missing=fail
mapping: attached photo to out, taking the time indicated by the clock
9:17
